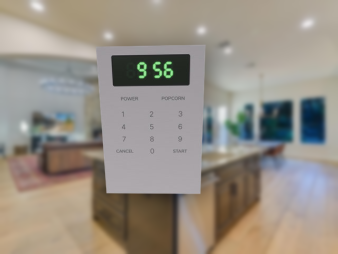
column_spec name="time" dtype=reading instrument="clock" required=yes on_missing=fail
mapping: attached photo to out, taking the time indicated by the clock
9:56
